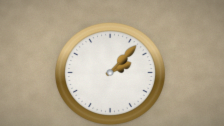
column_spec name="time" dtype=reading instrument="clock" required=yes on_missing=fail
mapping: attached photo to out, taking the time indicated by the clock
2:07
